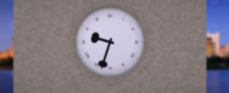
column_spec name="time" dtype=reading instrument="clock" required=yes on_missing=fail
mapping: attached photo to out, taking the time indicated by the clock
9:33
